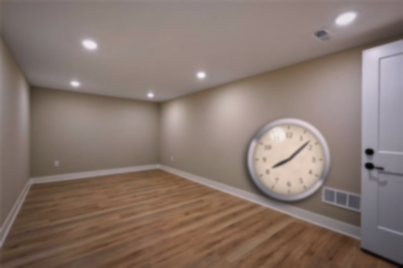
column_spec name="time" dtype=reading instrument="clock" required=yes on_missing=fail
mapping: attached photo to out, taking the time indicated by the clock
8:08
